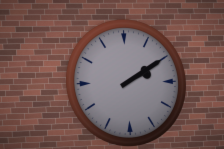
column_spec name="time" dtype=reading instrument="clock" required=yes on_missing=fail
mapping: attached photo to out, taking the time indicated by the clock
2:10
